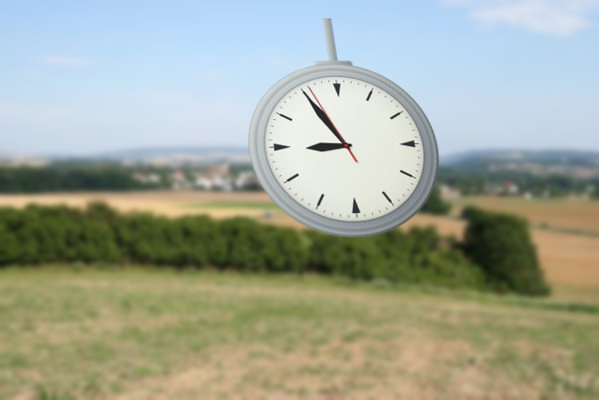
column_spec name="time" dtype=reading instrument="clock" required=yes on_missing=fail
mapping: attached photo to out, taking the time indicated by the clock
8:54:56
